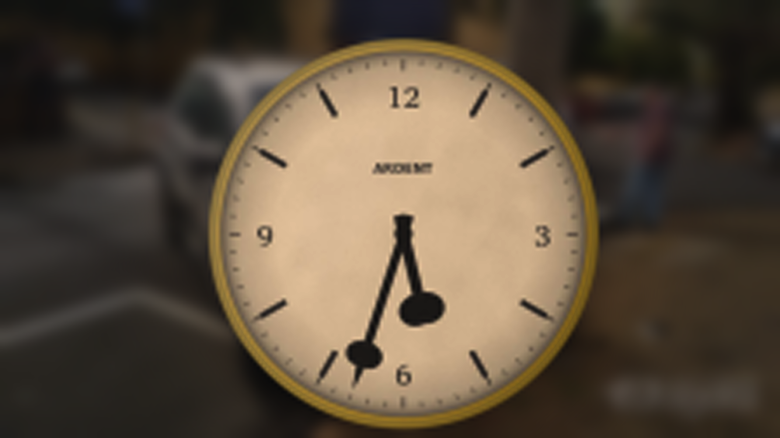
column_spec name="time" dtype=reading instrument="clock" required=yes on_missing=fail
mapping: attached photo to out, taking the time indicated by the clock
5:33
